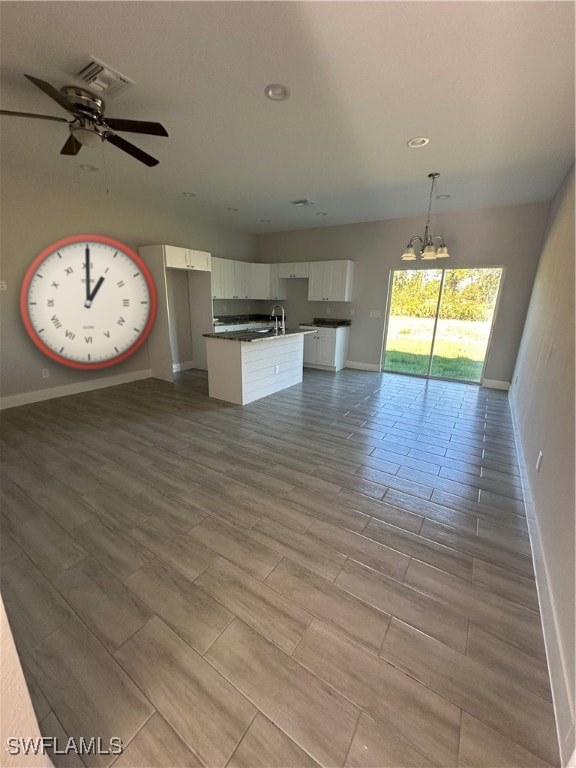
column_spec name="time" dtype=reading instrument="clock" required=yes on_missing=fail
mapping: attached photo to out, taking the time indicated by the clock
1:00
